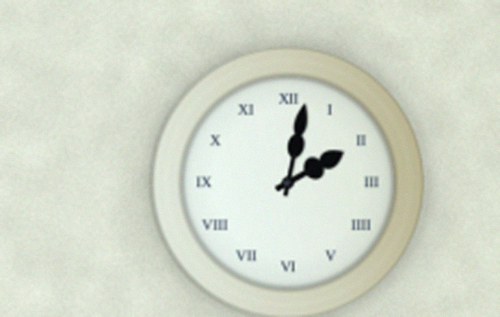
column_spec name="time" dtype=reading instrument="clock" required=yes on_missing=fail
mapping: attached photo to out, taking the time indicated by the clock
2:02
